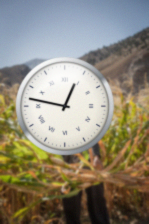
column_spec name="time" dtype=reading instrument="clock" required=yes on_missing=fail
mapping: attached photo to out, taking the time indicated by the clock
12:47
